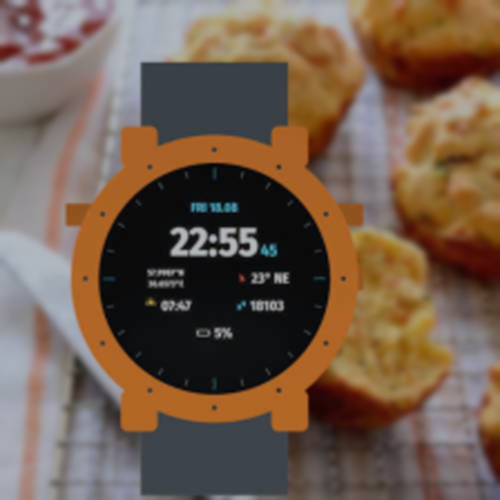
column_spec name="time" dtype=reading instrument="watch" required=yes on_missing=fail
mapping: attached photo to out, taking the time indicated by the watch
22:55
